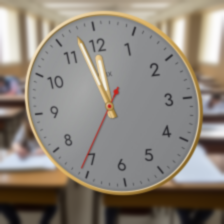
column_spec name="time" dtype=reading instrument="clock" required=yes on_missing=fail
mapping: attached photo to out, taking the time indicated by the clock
11:57:36
